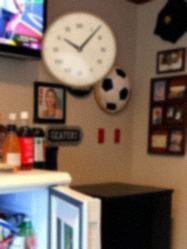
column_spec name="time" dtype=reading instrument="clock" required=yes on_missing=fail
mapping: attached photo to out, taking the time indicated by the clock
10:07
